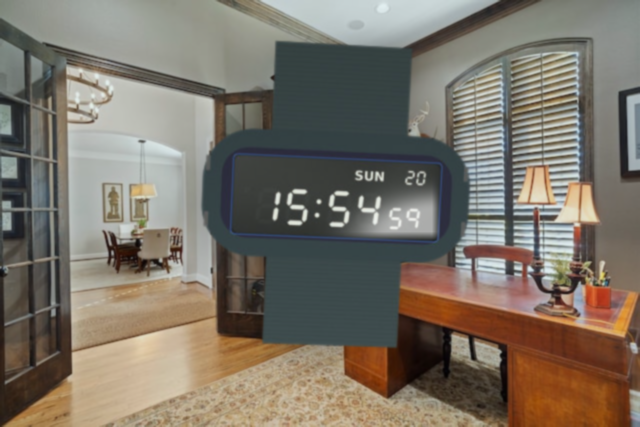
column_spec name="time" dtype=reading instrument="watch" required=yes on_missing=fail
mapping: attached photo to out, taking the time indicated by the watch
15:54:59
